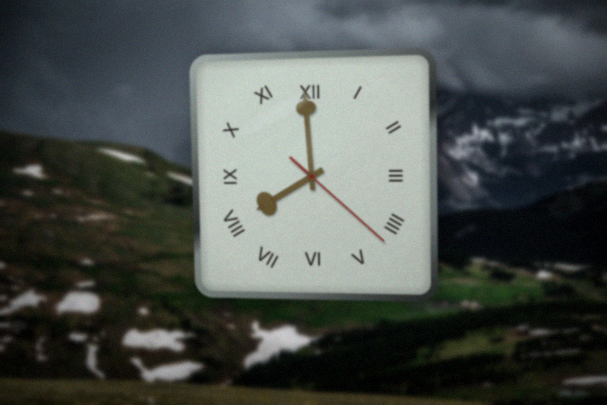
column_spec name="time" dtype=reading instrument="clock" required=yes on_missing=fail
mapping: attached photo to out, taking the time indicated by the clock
7:59:22
